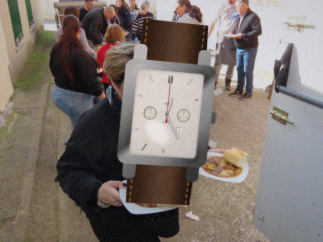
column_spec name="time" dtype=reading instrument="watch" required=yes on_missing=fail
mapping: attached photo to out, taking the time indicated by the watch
12:25
